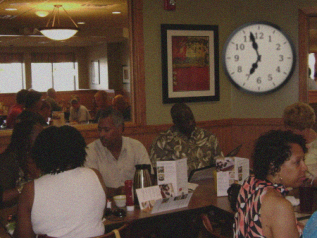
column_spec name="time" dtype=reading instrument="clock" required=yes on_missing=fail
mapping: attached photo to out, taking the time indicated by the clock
6:57
